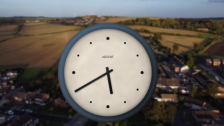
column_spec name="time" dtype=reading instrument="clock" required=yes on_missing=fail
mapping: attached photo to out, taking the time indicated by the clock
5:40
